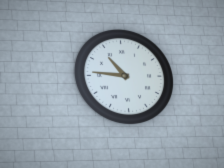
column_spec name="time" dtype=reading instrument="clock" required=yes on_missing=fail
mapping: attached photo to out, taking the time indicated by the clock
10:46
